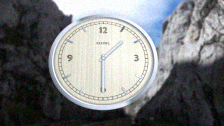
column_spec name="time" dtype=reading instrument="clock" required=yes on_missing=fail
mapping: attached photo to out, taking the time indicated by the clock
1:30
